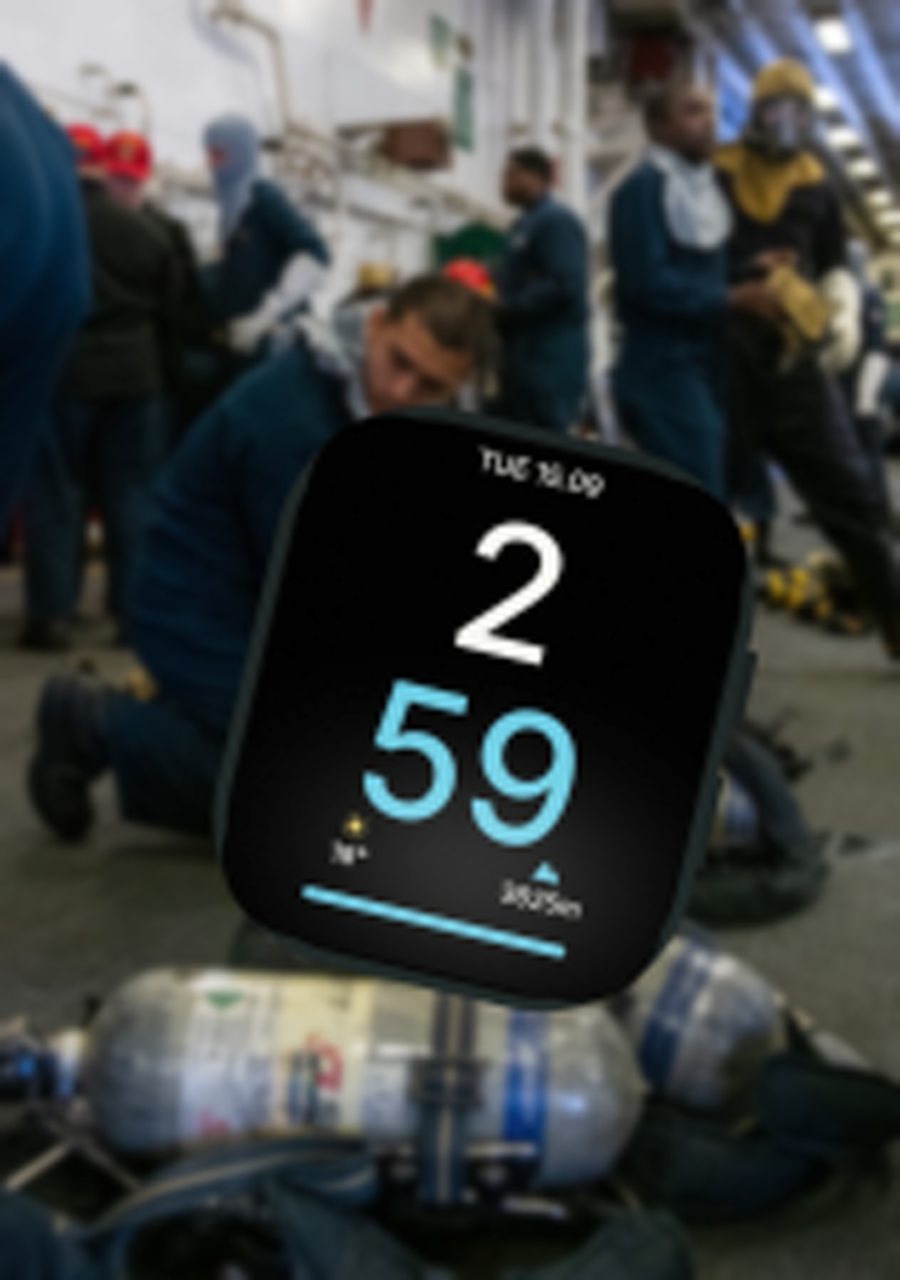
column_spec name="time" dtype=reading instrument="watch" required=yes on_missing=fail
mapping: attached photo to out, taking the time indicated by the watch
2:59
